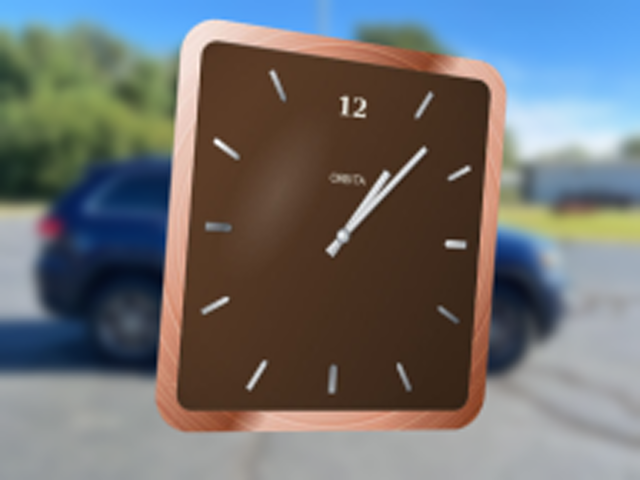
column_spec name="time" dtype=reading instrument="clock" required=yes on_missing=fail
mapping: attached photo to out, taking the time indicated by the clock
1:07
